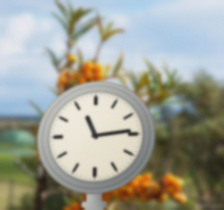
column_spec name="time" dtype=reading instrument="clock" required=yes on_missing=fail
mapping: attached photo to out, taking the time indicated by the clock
11:14
